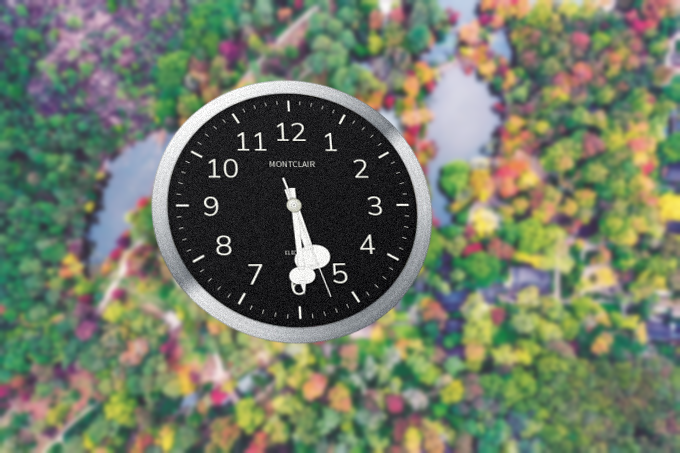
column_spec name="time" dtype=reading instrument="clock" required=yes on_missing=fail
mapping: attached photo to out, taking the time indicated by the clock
5:29:27
